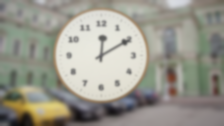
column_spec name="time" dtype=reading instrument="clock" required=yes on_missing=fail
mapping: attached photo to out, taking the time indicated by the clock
12:10
